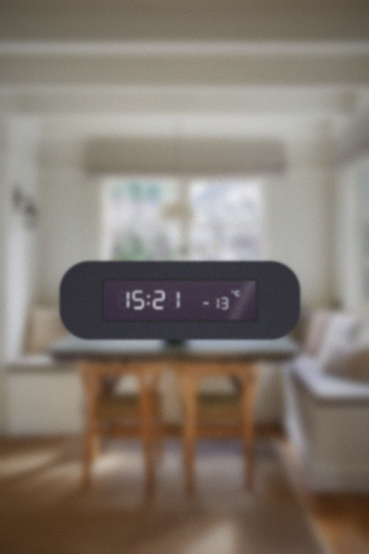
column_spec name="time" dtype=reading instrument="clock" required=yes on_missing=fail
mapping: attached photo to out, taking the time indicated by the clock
15:21
